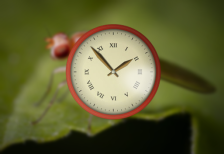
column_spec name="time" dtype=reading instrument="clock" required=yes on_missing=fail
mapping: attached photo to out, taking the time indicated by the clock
1:53
